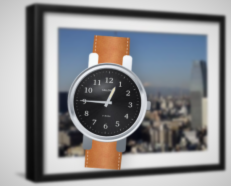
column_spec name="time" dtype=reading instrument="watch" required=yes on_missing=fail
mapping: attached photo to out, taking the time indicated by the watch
12:45
